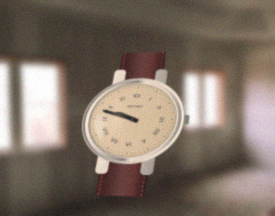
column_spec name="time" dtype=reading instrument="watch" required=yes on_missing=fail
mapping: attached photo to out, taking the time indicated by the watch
9:48
